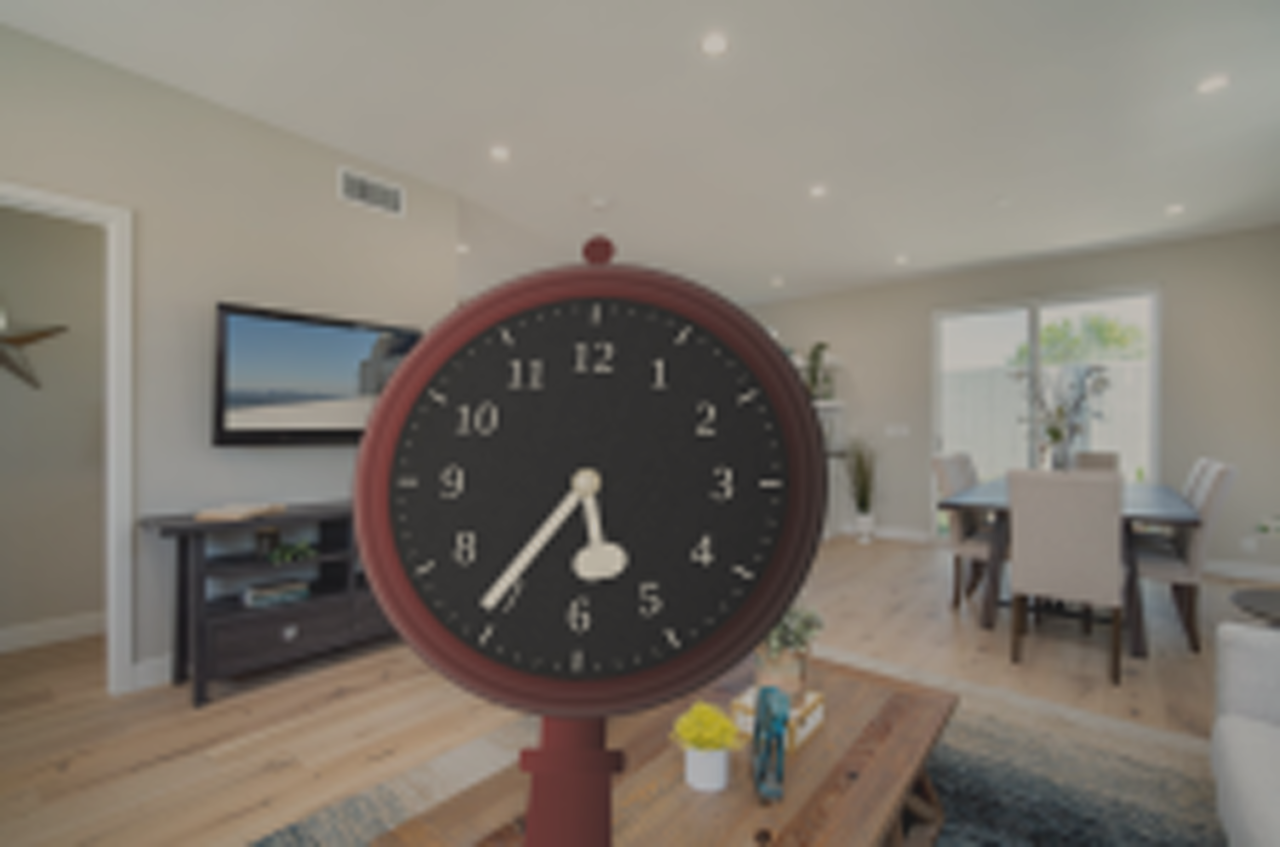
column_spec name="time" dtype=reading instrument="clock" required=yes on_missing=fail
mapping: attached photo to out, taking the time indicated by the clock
5:36
